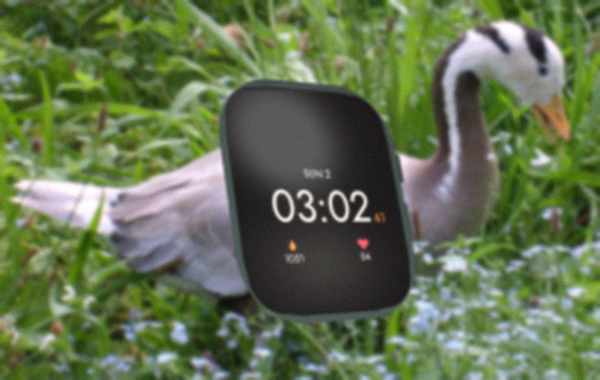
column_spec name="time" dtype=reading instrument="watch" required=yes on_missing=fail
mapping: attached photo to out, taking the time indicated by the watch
3:02
